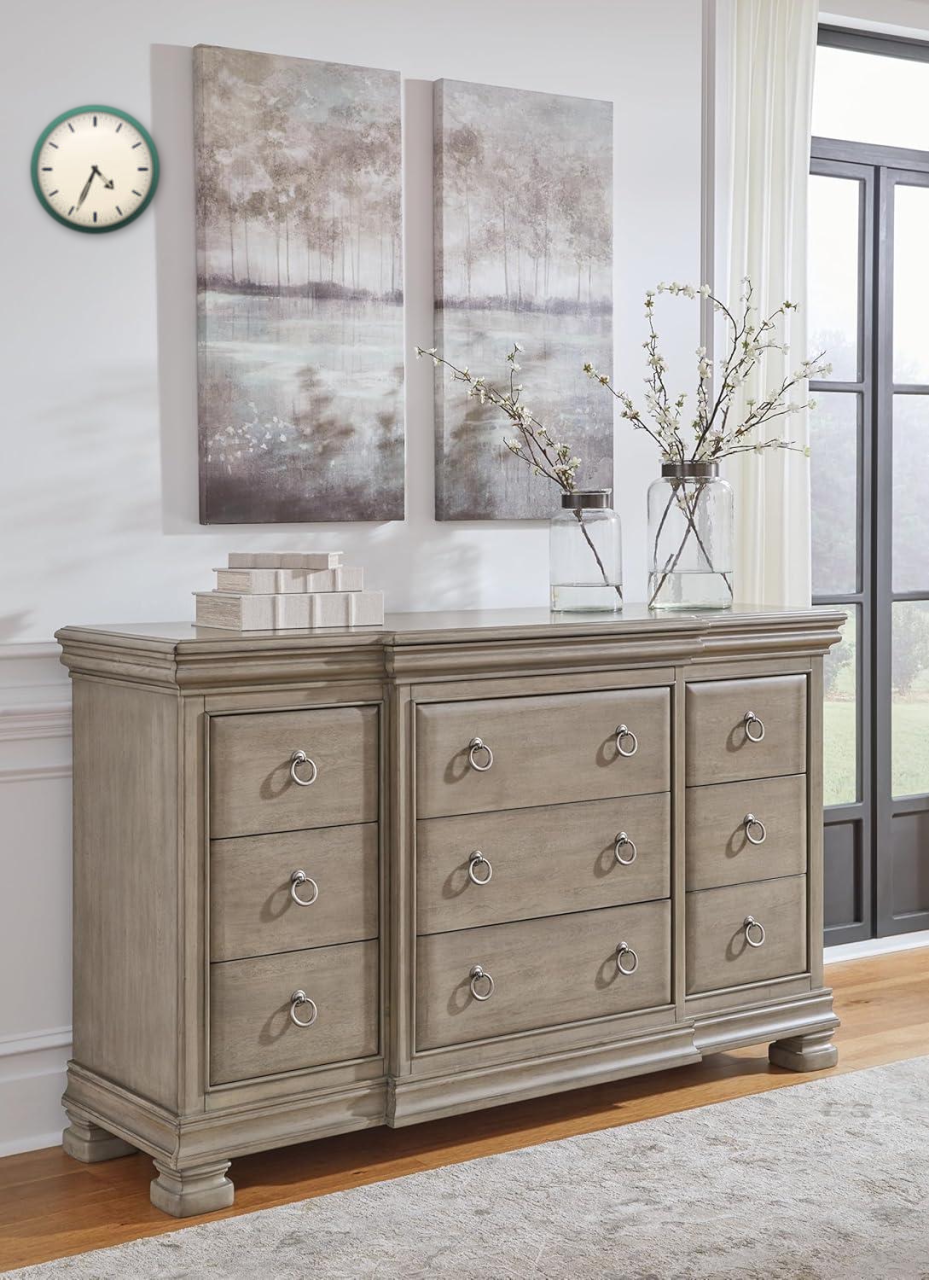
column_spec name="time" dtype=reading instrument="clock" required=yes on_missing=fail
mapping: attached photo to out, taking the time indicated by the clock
4:34
